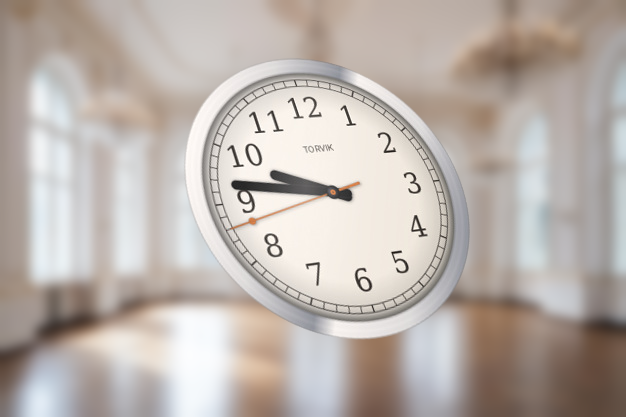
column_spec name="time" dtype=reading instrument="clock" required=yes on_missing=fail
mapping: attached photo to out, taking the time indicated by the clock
9:46:43
